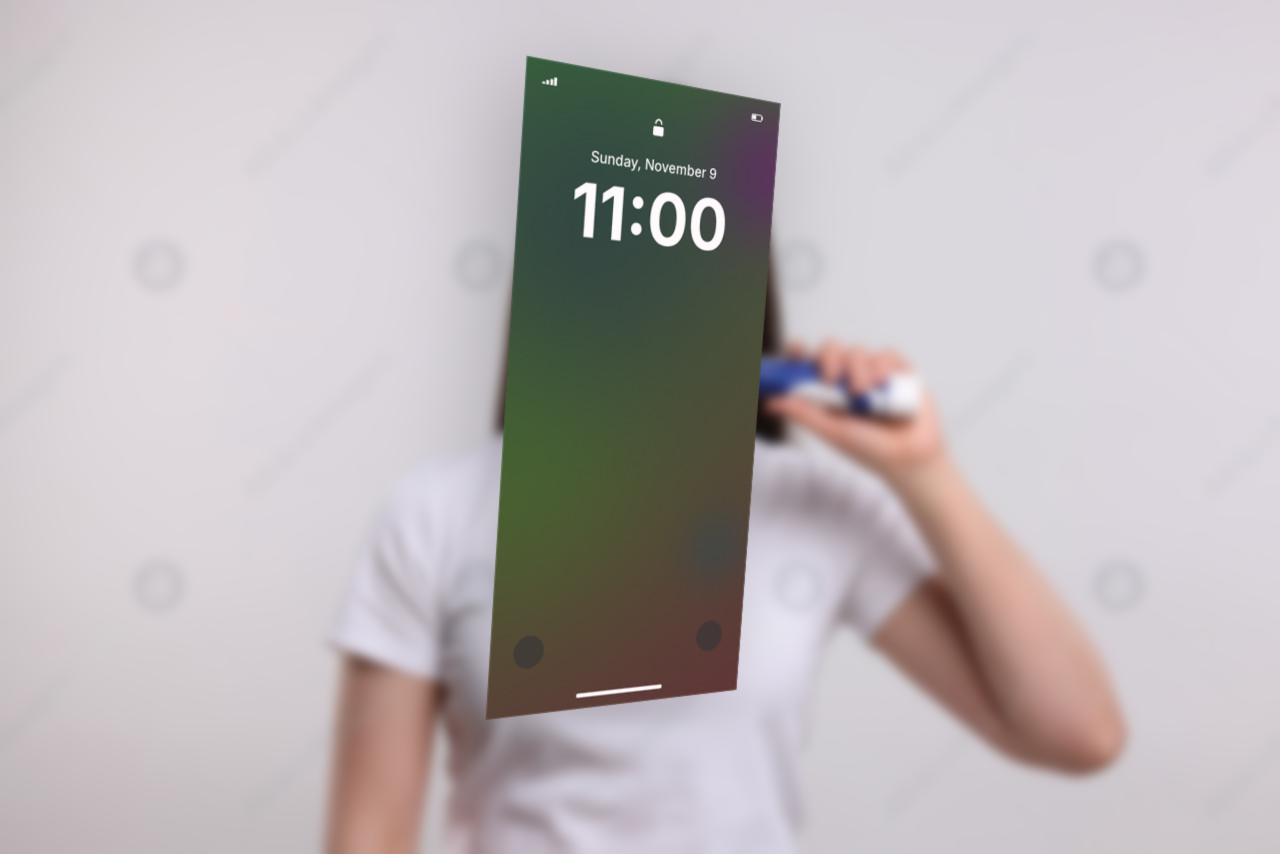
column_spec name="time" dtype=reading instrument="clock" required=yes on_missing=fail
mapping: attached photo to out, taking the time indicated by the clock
11:00
